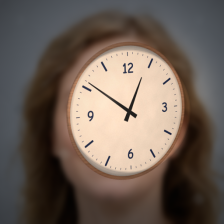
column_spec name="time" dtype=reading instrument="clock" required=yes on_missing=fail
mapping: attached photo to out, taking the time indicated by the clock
12:51
